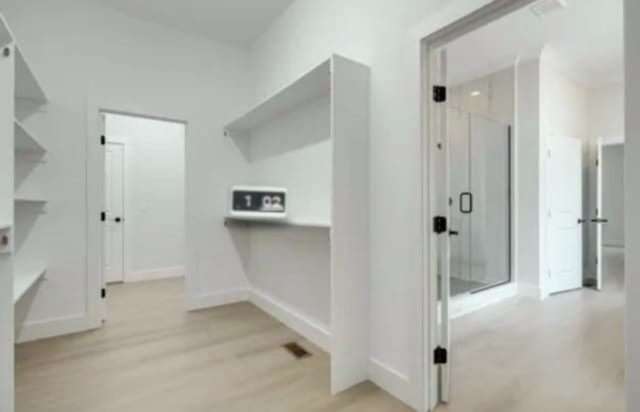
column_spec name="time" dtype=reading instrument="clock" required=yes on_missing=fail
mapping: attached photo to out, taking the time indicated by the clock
1:02
